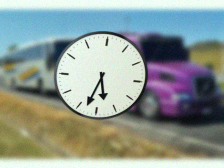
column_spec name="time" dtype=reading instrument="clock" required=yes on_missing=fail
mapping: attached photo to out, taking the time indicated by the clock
5:33
